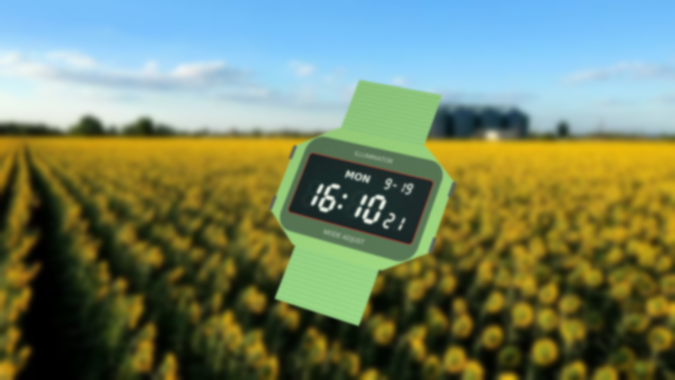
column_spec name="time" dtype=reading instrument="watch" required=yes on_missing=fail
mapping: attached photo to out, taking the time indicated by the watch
16:10:21
